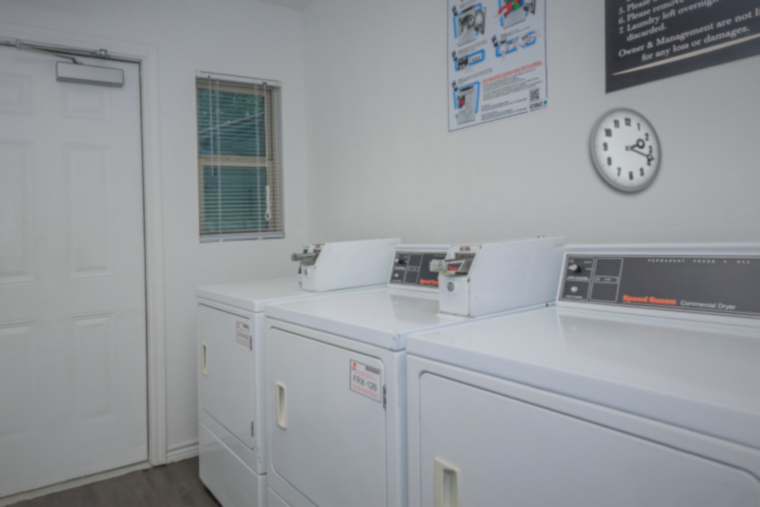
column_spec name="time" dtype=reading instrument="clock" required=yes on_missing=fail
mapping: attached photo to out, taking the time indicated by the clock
2:18
